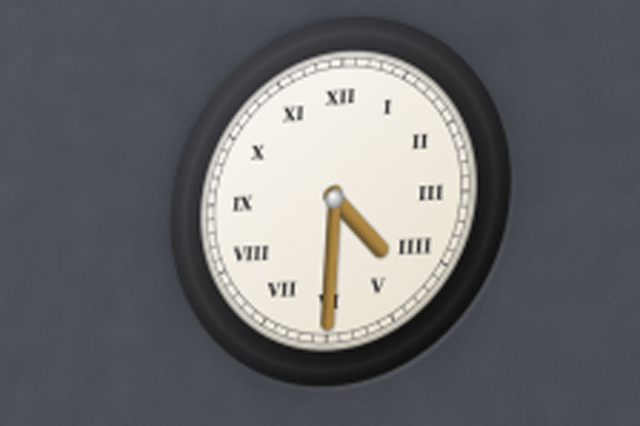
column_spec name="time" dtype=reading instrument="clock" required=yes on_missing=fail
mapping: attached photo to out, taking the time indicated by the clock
4:30
